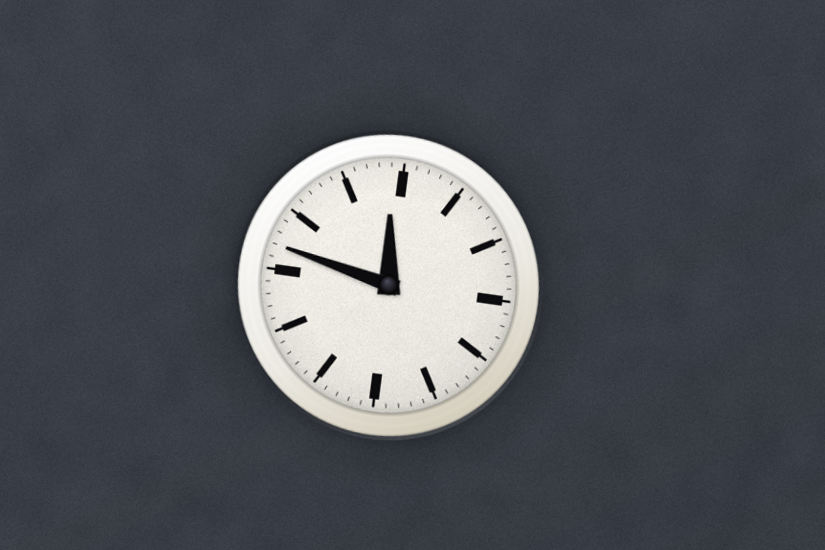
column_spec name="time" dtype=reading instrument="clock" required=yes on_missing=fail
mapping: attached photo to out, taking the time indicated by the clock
11:47
